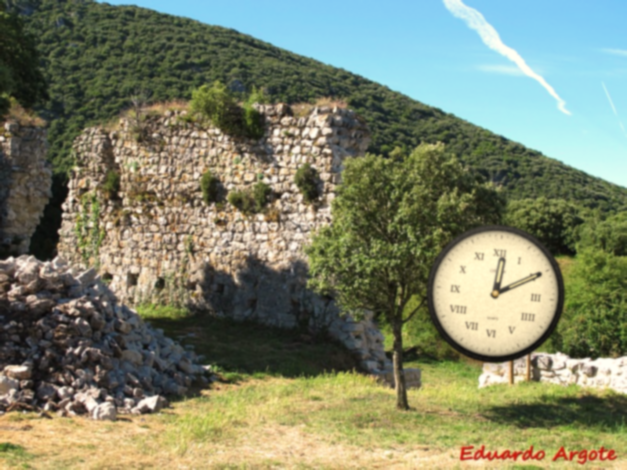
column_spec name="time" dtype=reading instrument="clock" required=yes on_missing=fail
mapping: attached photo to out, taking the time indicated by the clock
12:10
